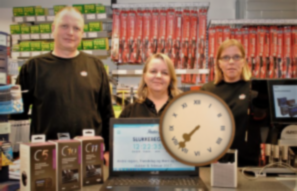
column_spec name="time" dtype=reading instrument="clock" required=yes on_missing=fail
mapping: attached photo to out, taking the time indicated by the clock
7:37
